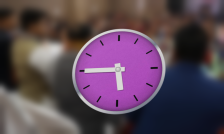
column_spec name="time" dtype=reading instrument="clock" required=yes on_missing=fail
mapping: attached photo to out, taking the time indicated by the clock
5:45
